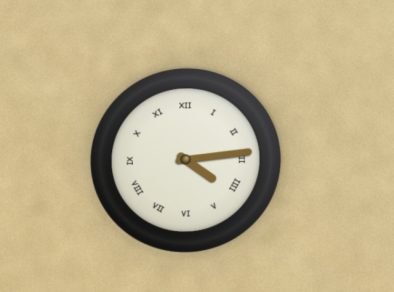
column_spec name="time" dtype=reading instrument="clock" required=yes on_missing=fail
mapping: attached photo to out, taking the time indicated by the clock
4:14
